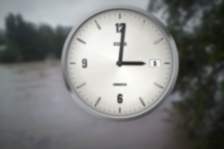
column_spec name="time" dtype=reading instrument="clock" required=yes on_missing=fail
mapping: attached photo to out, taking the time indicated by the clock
3:01
